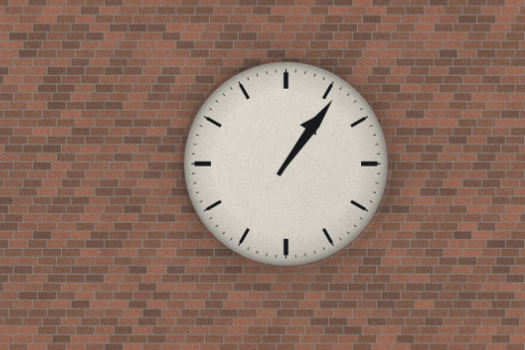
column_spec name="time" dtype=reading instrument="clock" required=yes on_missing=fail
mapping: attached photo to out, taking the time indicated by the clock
1:06
